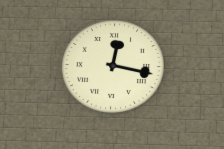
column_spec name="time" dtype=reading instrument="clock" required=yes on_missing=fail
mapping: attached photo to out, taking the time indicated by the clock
12:17
